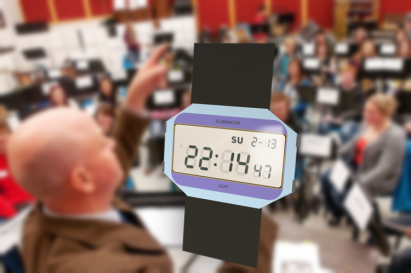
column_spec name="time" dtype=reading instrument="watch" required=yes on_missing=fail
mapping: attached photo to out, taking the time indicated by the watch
22:14:47
